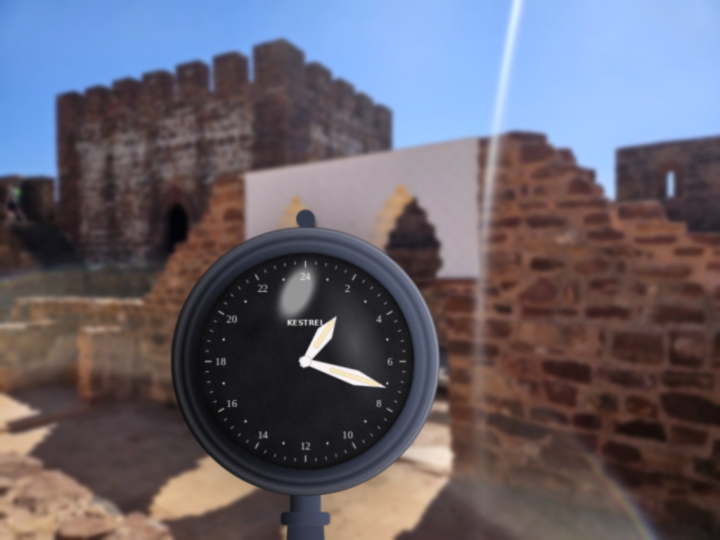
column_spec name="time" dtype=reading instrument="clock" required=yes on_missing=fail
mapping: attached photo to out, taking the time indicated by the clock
2:18
